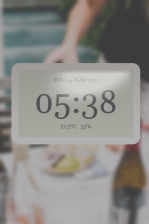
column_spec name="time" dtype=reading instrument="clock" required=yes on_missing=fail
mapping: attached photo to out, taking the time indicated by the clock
5:38
